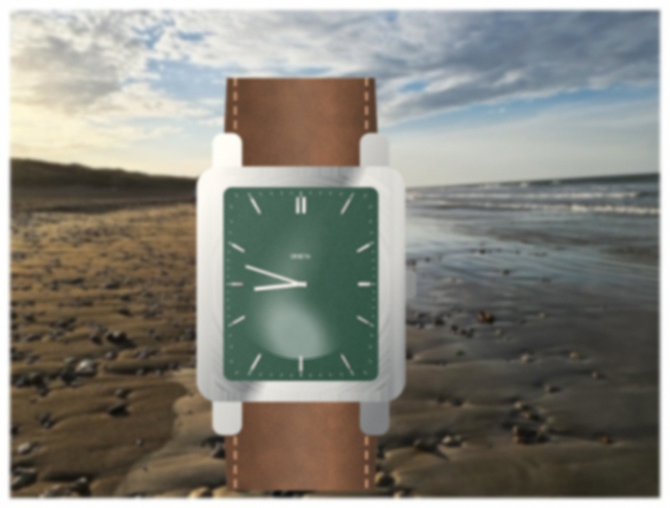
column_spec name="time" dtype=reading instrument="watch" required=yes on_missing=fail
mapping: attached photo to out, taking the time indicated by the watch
8:48
